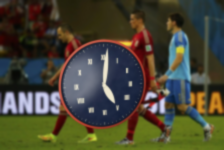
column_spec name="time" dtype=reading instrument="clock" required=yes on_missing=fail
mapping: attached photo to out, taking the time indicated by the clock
5:01
